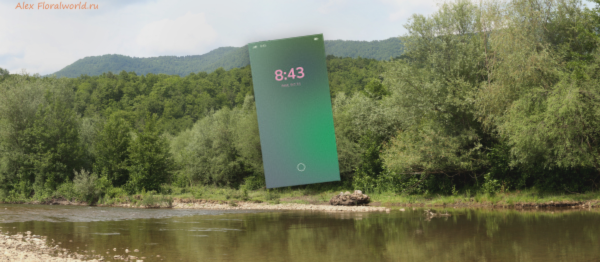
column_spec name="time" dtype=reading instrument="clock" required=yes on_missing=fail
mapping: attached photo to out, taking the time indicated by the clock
8:43
